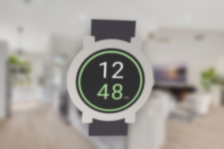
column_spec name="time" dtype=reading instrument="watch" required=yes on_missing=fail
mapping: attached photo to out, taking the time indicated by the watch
12:48
